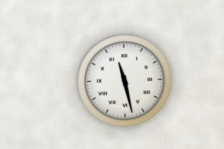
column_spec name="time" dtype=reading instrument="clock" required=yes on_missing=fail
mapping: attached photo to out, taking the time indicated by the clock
11:28
